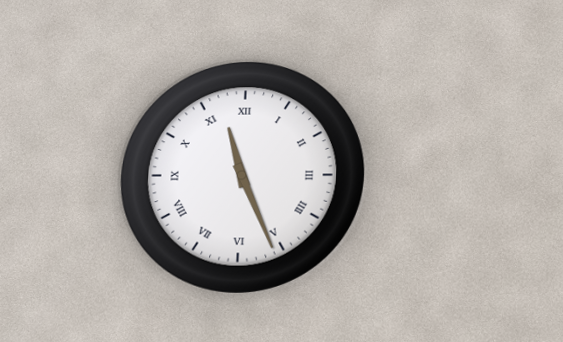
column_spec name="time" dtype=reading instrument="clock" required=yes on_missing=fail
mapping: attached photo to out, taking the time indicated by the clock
11:26
